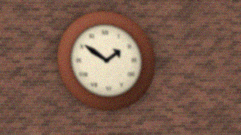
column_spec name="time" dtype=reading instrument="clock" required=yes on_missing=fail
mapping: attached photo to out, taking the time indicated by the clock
1:51
